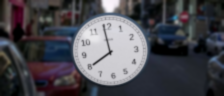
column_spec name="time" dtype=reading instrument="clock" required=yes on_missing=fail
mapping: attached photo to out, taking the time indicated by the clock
7:59
